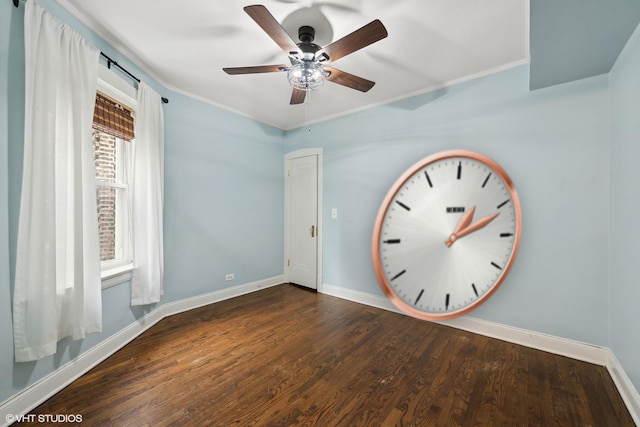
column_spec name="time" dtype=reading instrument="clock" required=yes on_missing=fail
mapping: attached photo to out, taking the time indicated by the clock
1:11
